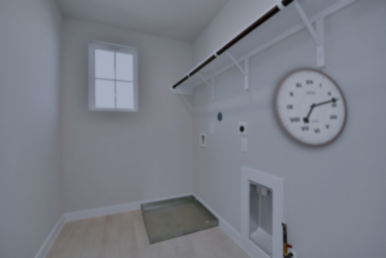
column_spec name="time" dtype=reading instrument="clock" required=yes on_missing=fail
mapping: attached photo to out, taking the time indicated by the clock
7:13
